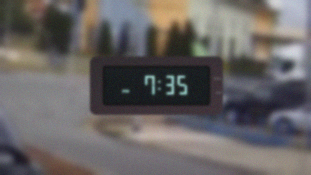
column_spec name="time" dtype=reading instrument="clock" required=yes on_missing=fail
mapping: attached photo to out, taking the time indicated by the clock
7:35
